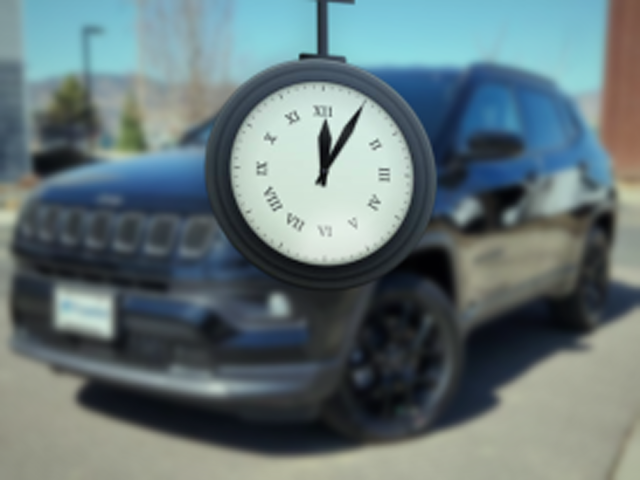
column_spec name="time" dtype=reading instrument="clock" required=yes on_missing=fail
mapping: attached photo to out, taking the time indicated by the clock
12:05
